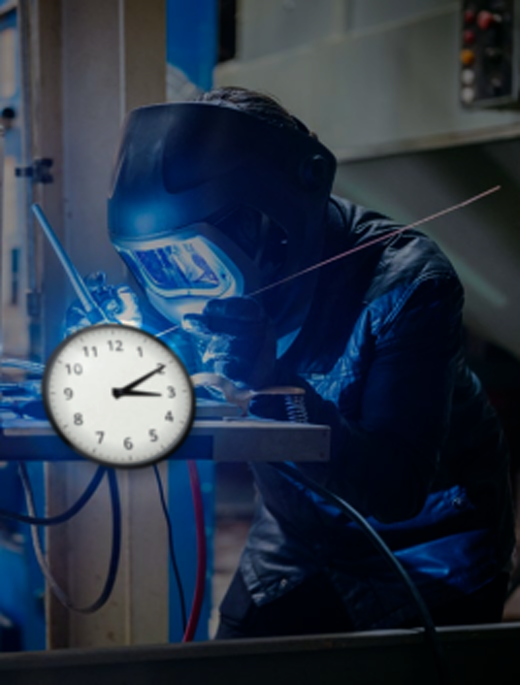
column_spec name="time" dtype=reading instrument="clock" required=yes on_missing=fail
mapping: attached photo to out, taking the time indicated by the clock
3:10
